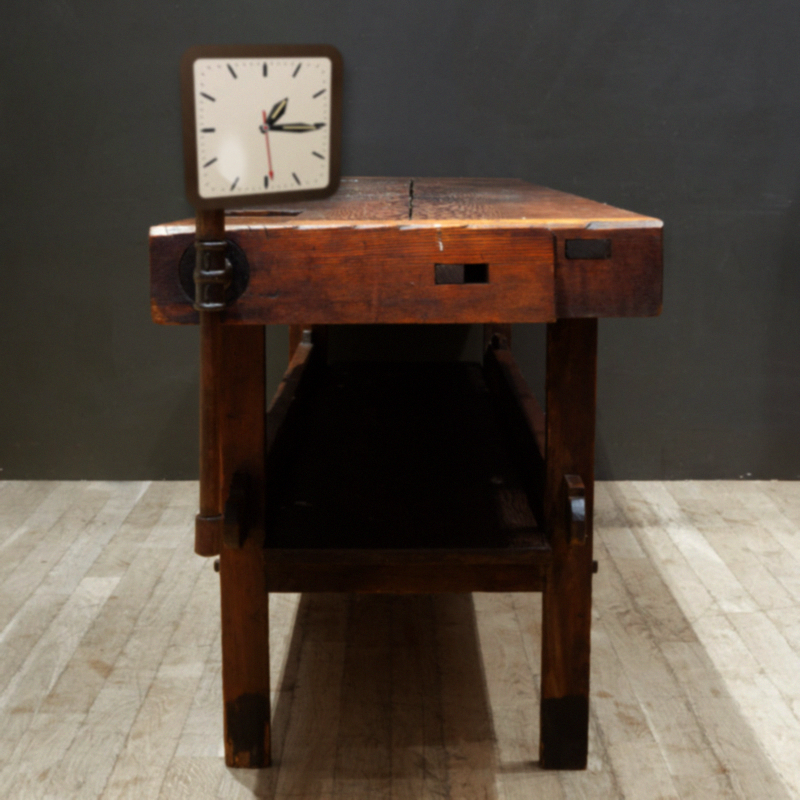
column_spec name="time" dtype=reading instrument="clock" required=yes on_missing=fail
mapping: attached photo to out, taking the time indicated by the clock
1:15:29
